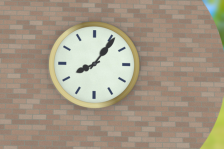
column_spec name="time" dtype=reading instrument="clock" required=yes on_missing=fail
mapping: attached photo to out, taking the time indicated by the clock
8:06
